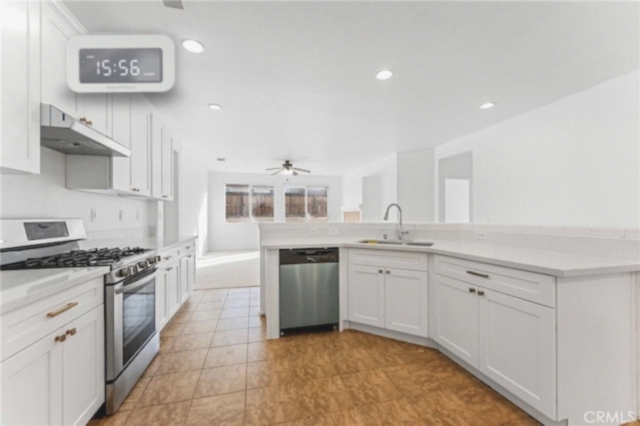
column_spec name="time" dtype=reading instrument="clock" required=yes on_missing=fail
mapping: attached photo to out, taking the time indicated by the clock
15:56
